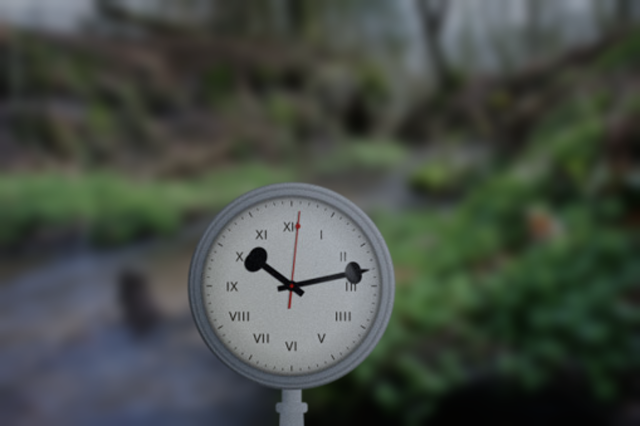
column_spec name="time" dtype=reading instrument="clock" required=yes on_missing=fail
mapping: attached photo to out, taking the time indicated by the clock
10:13:01
